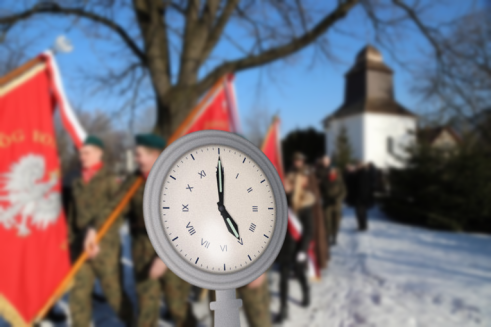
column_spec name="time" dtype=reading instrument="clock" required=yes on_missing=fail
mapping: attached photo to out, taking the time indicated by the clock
5:00
